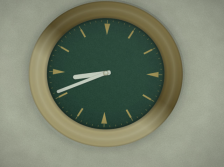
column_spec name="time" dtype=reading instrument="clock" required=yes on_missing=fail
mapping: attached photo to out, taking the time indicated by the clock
8:41
